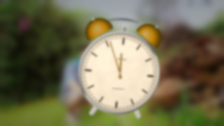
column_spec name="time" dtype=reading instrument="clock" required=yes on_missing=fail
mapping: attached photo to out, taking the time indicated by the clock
11:56
